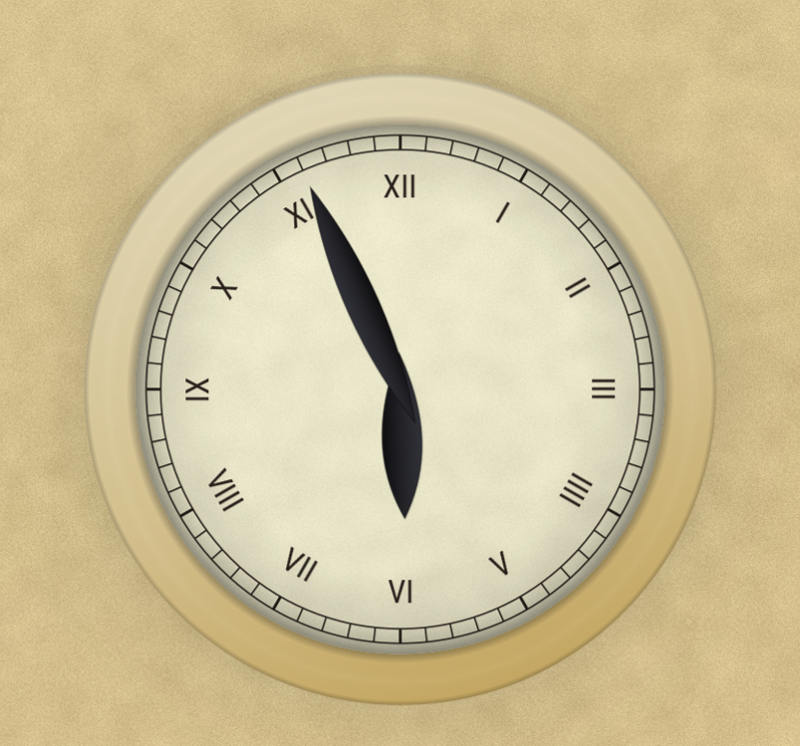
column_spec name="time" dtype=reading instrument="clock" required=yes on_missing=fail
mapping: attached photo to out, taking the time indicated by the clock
5:56
